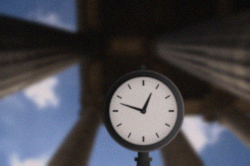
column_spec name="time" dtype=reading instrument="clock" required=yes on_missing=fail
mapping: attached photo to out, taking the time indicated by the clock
12:48
